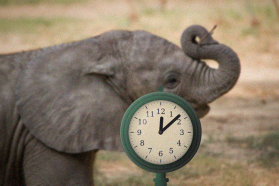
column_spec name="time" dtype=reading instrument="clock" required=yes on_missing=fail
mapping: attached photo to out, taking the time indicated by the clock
12:08
